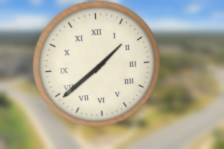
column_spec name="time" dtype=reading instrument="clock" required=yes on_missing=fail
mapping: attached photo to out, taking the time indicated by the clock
1:39
